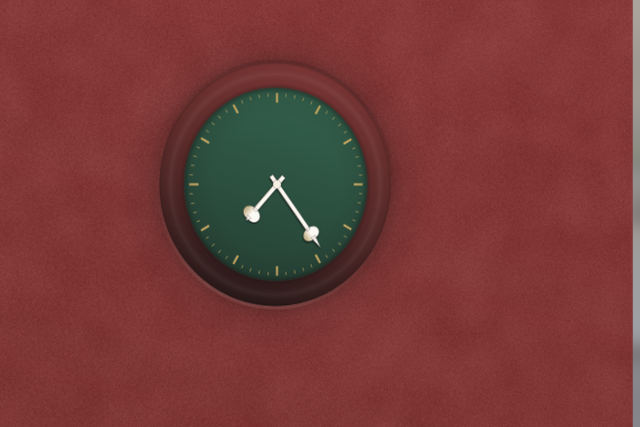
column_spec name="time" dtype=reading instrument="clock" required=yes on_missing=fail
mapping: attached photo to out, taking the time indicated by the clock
7:24
